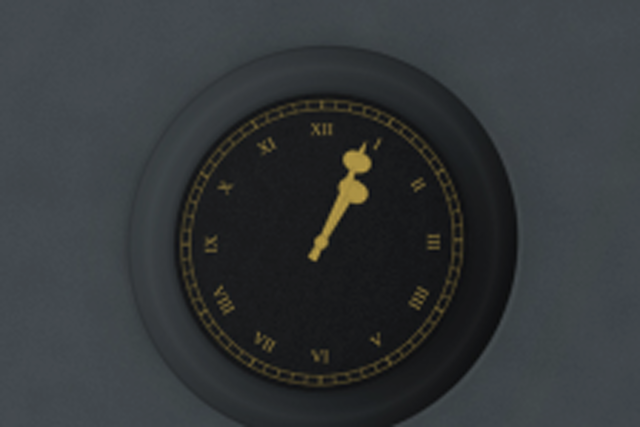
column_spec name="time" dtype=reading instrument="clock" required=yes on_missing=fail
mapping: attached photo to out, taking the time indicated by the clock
1:04
